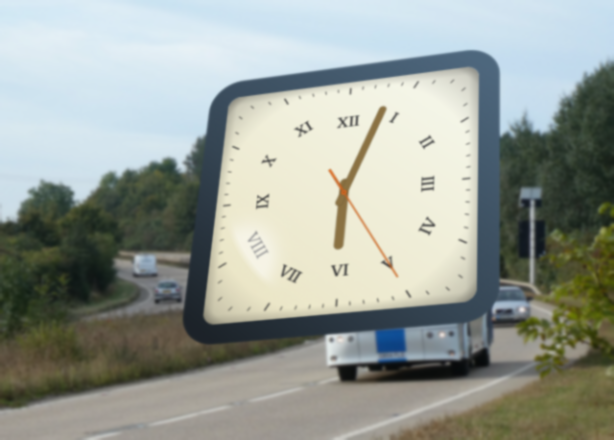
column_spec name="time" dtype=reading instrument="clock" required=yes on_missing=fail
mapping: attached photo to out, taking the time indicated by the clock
6:03:25
